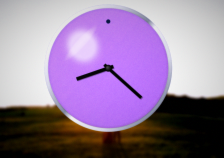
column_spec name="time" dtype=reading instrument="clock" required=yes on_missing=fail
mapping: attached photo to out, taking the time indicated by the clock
8:22
